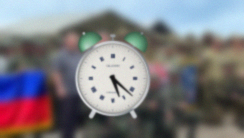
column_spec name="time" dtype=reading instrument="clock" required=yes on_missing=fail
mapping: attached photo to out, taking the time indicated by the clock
5:22
